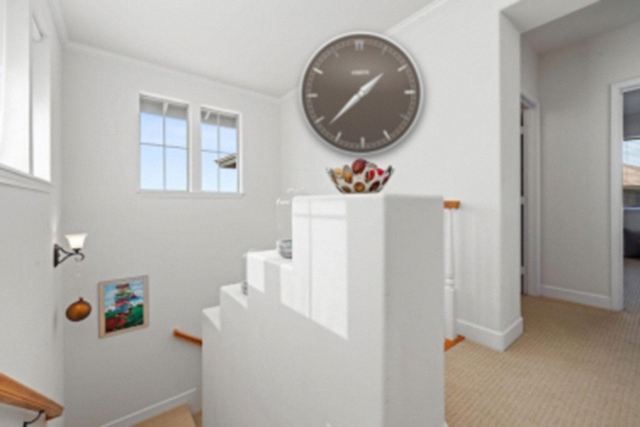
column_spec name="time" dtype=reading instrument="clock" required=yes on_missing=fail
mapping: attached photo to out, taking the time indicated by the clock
1:38
